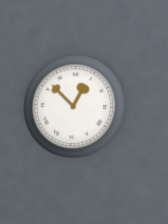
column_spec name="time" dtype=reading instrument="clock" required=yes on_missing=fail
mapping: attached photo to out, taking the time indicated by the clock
12:52
